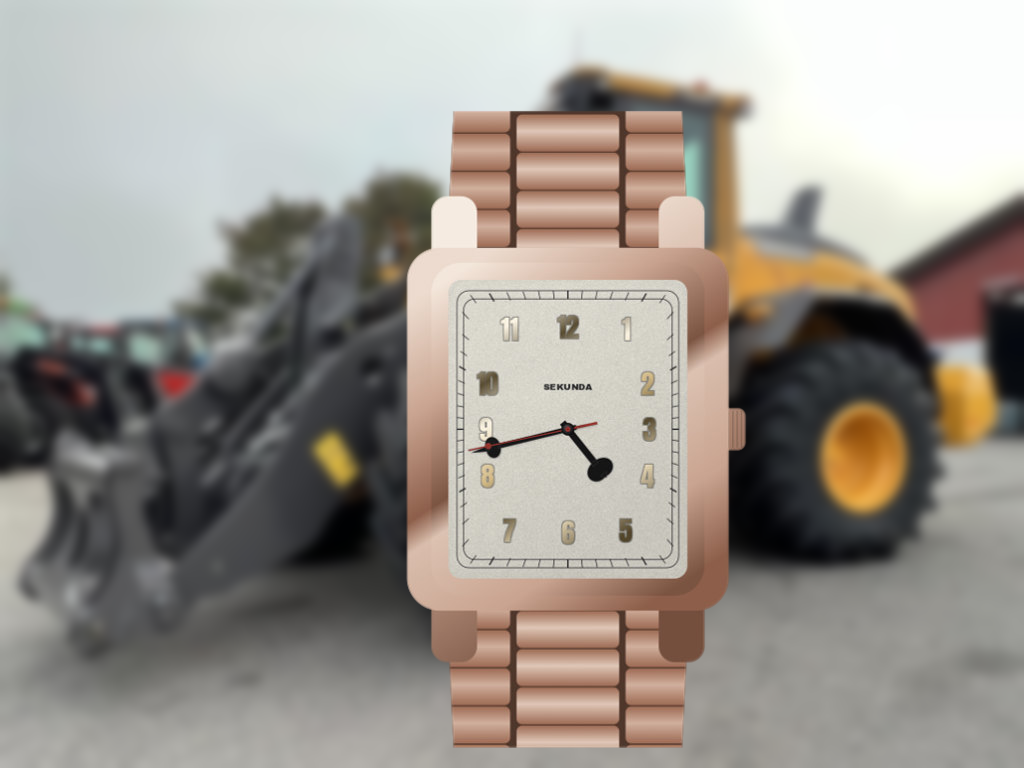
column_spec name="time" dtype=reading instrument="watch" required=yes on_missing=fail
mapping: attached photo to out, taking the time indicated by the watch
4:42:43
